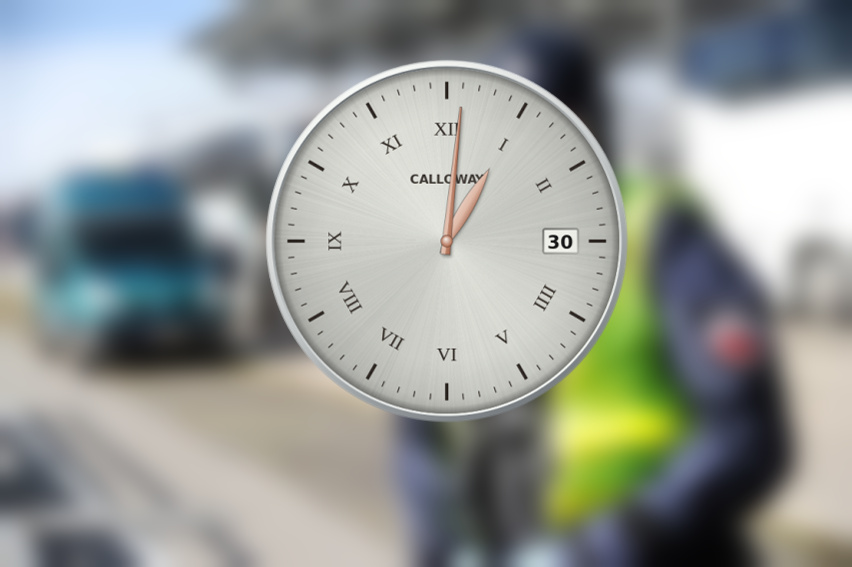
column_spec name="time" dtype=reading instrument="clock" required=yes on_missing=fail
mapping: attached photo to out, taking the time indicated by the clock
1:01
